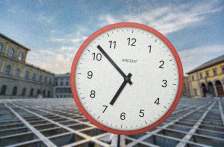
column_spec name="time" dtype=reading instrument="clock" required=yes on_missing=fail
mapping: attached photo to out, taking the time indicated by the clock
6:52
